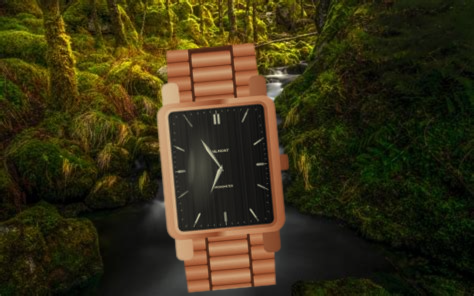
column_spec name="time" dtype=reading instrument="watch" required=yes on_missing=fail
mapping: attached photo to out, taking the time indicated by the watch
6:55
